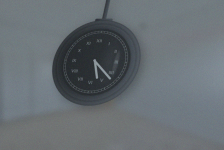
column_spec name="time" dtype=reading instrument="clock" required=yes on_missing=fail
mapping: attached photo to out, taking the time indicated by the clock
5:22
